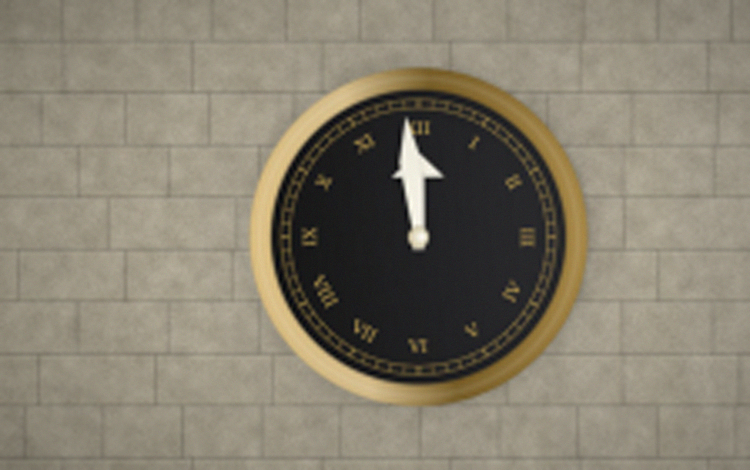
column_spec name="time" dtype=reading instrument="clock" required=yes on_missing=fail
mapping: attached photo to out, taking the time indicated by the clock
11:59
